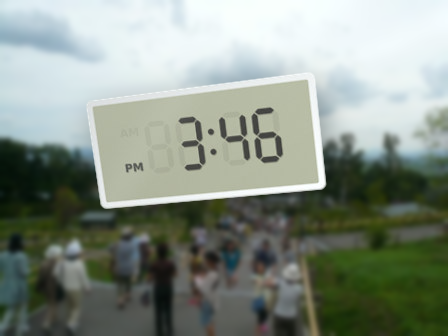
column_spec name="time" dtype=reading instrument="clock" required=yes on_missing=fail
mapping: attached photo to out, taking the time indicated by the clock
3:46
